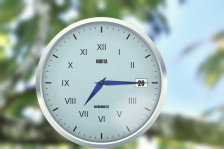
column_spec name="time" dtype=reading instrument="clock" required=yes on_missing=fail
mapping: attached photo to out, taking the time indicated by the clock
7:15
